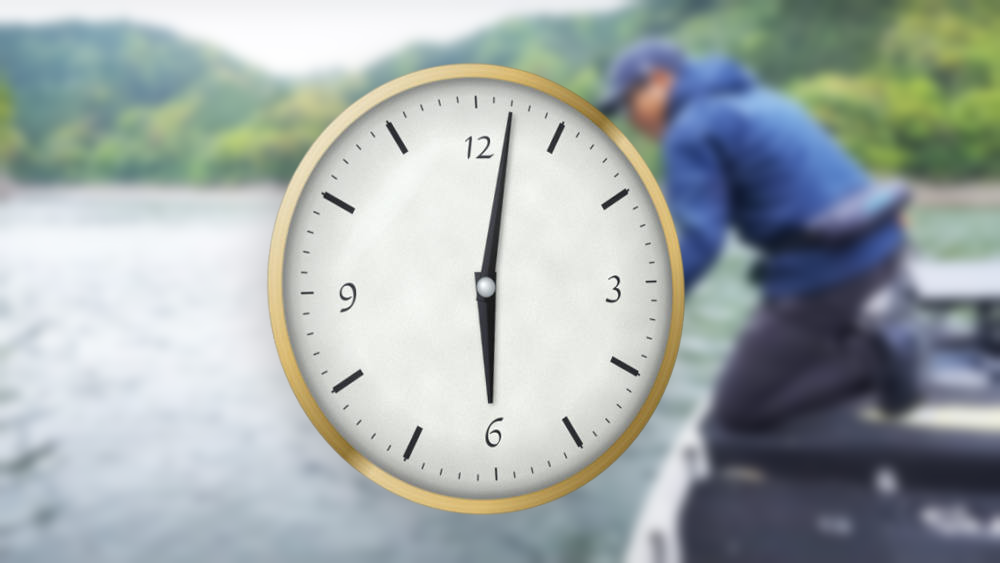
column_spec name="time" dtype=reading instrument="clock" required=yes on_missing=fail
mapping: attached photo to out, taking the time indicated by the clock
6:02
